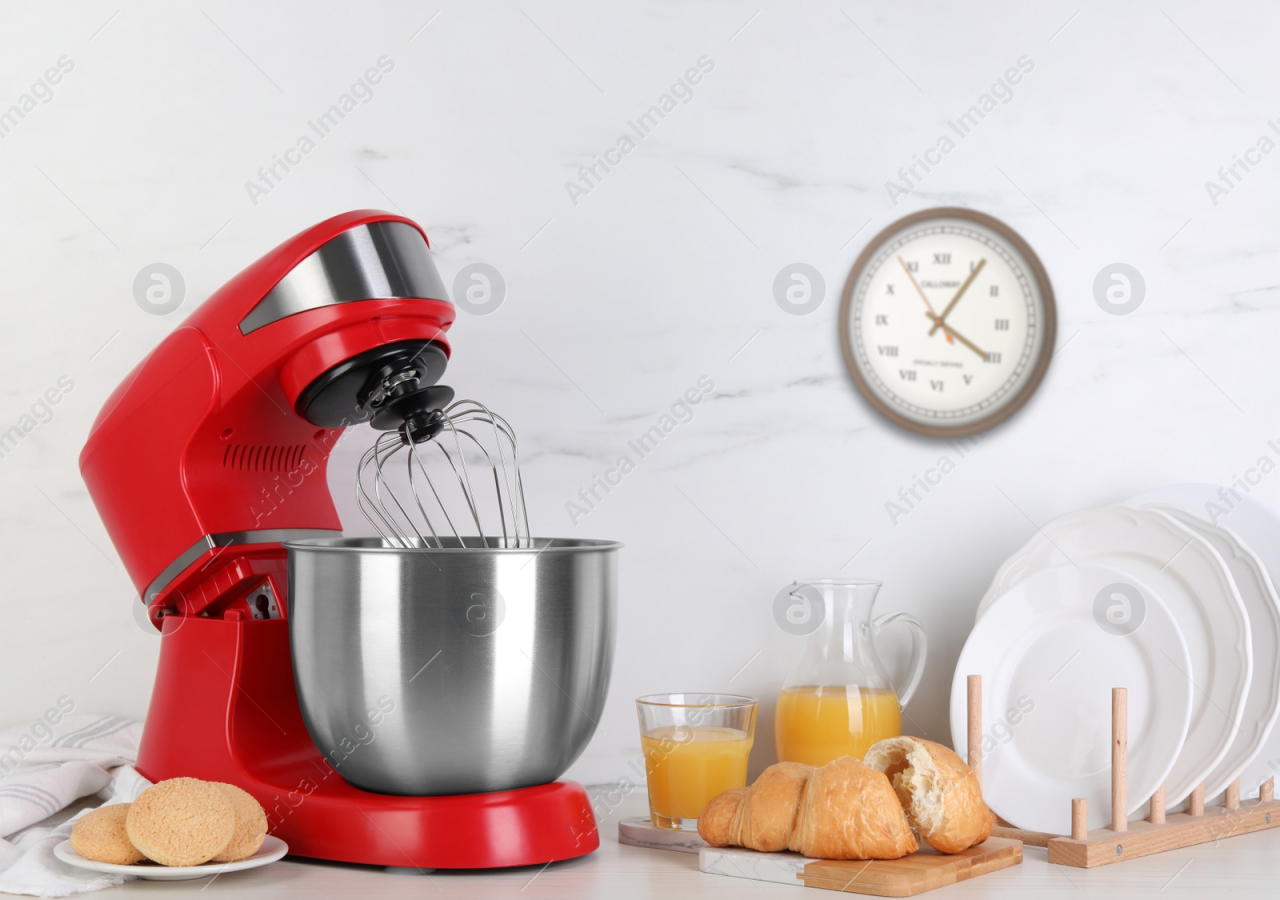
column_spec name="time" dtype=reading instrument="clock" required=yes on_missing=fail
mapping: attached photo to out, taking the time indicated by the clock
4:05:54
